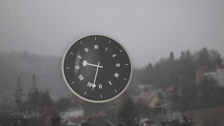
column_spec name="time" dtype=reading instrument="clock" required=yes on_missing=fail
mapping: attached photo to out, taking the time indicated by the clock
9:33
